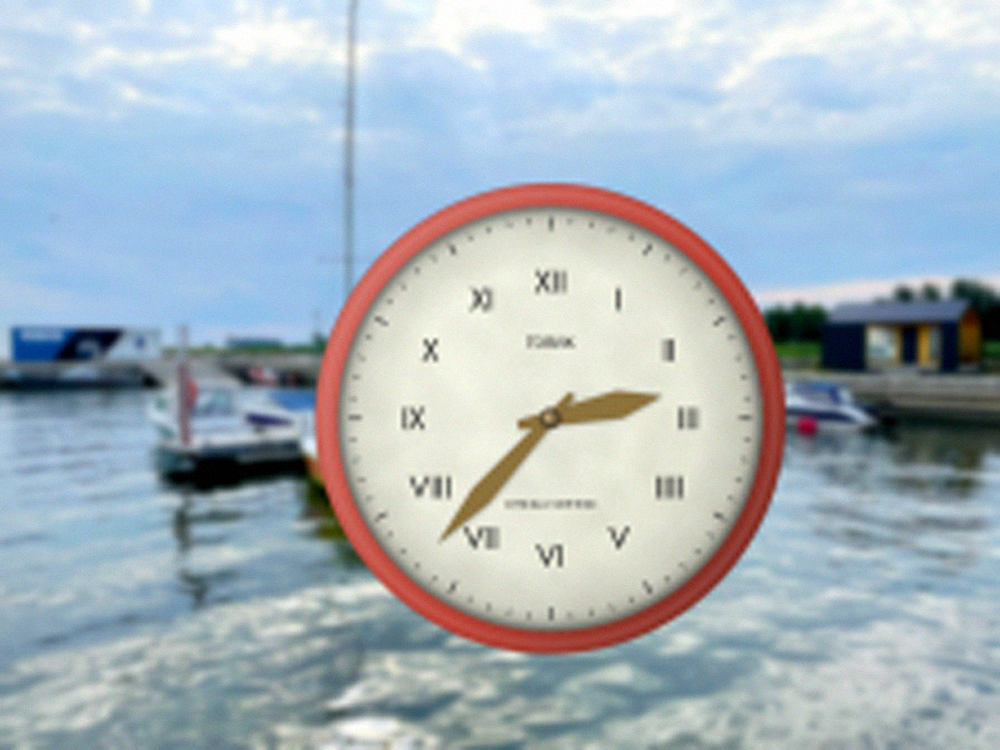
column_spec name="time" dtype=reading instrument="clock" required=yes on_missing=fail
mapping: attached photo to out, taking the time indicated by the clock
2:37
